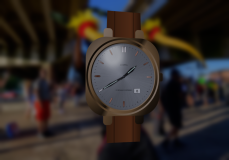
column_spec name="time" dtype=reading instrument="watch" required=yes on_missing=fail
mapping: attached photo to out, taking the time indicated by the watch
1:40
